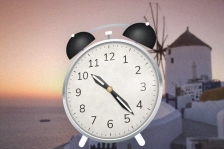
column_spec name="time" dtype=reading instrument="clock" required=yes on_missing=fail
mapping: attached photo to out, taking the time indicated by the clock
10:23
